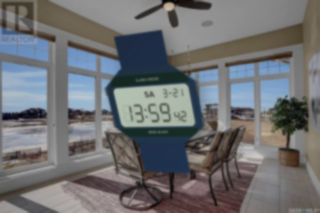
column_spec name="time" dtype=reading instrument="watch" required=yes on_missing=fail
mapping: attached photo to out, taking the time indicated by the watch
13:59
